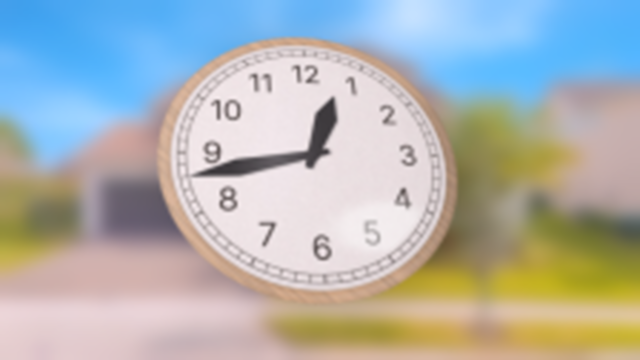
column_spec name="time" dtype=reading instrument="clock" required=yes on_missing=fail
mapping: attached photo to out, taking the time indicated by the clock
12:43
